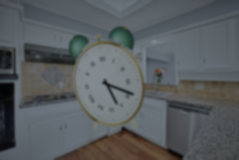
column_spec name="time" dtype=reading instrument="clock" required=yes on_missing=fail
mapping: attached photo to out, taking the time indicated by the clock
5:19
